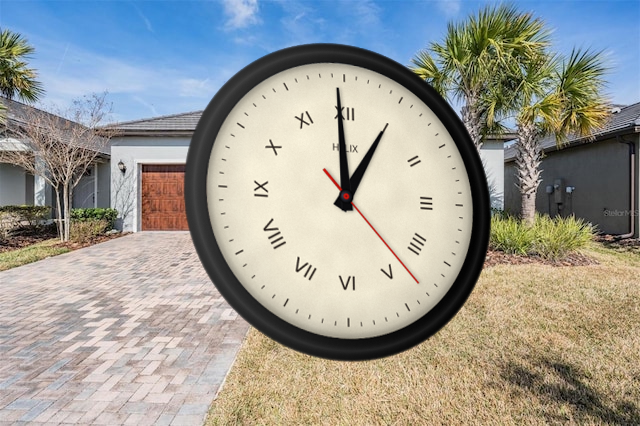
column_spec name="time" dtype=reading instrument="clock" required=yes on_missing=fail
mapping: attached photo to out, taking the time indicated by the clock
12:59:23
